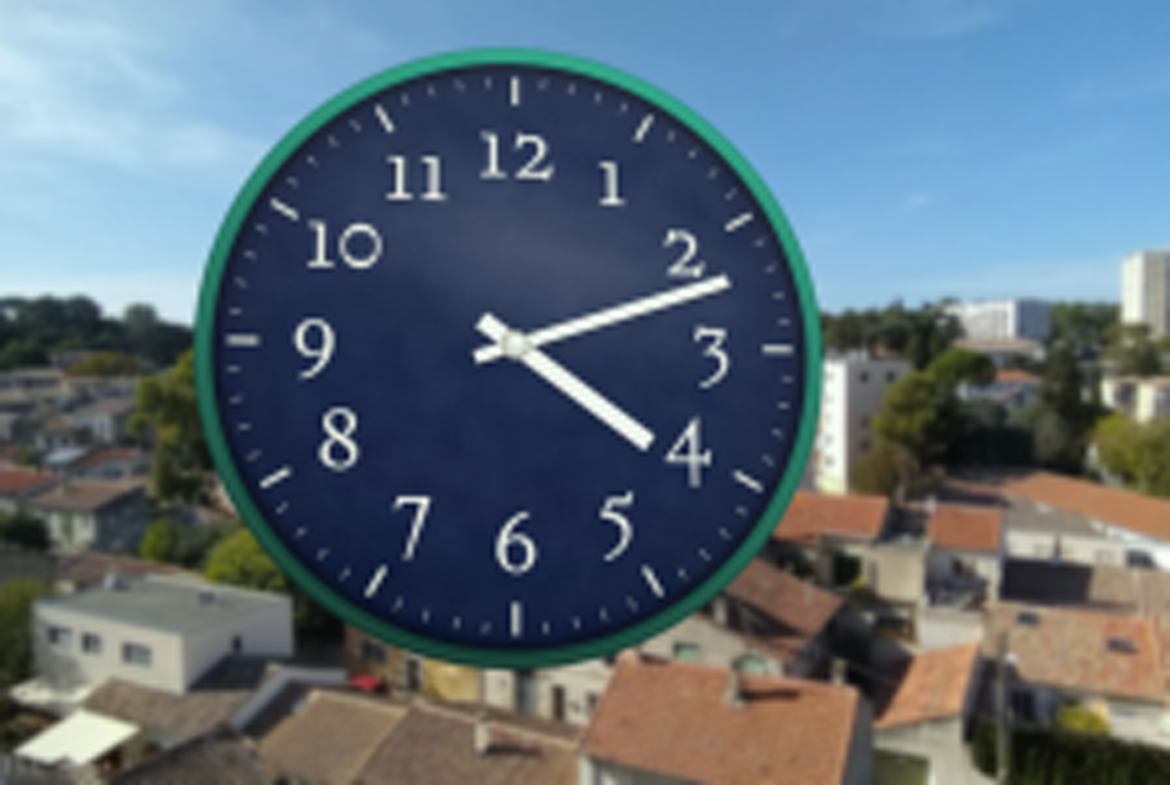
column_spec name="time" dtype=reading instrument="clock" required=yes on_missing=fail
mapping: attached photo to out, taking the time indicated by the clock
4:12
